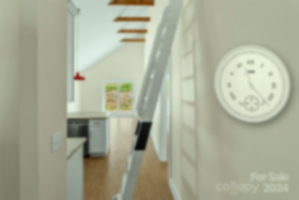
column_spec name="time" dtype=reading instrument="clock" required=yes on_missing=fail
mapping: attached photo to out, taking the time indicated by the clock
11:23
